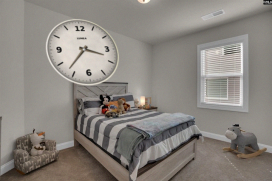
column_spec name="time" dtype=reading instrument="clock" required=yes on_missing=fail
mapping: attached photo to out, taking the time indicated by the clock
3:37
